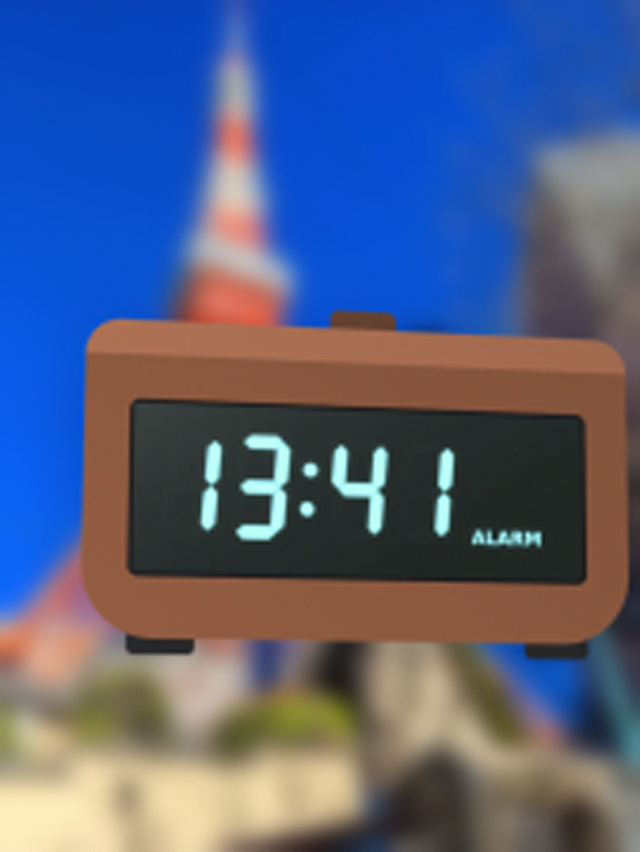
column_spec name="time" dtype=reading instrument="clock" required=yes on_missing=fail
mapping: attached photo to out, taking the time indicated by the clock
13:41
